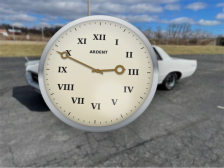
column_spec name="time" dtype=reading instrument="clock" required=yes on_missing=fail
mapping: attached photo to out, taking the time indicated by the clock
2:49
